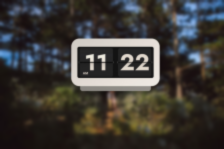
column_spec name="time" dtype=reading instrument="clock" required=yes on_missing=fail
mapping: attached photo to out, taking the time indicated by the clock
11:22
